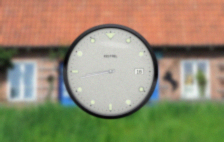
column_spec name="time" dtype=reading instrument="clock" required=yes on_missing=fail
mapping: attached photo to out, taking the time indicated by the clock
8:43
